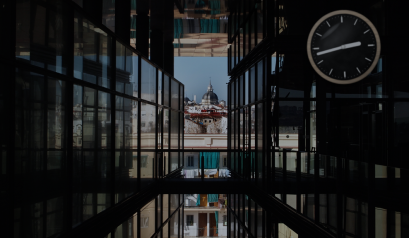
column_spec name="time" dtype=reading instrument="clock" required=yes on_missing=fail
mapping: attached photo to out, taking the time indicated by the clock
2:43
